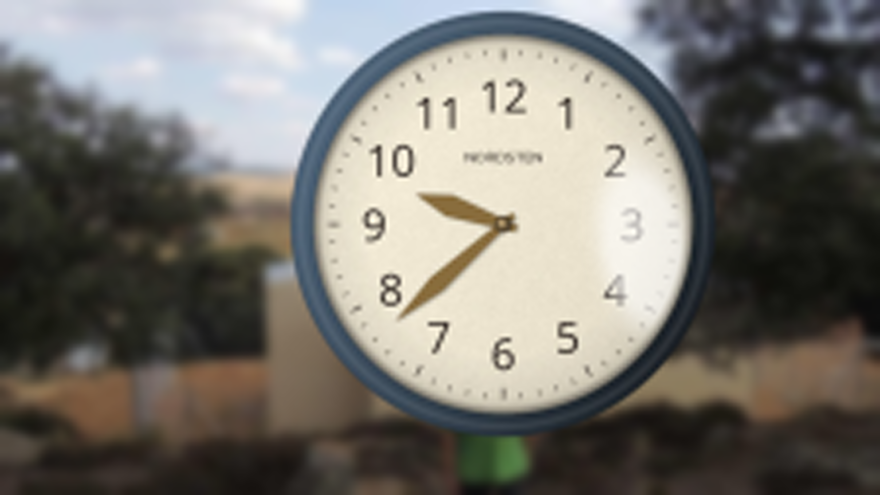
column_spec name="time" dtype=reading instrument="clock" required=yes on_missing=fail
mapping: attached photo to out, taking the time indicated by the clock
9:38
